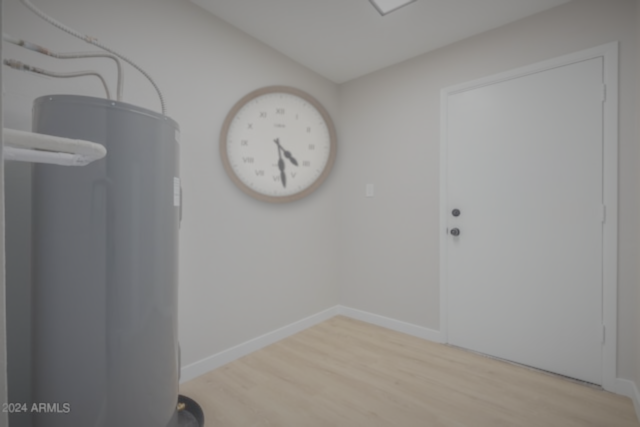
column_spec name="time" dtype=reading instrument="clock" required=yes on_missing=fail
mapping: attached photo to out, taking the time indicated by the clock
4:28
